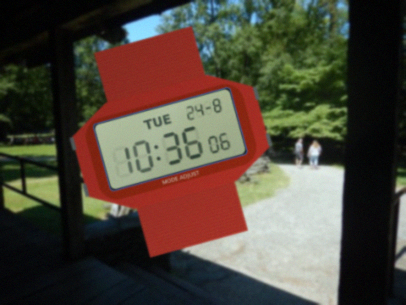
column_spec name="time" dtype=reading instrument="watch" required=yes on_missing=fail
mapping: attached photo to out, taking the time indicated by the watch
10:36:06
